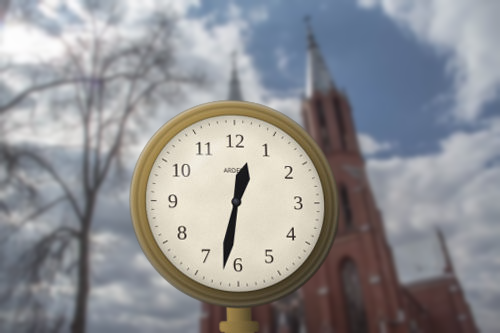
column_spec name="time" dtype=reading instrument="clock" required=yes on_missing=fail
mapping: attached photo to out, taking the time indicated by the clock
12:32
